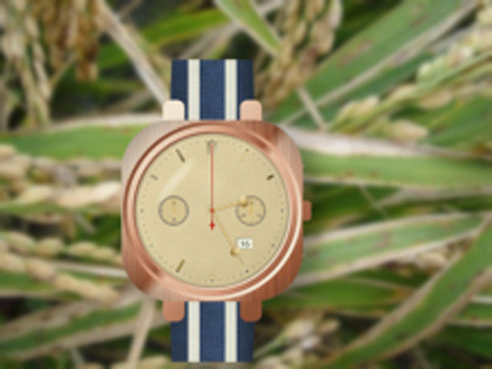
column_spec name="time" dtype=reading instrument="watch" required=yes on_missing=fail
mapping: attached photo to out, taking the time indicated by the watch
2:25
